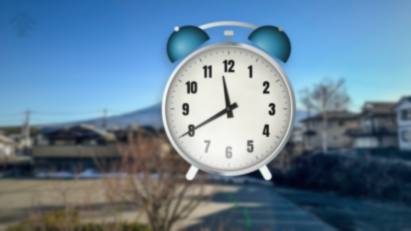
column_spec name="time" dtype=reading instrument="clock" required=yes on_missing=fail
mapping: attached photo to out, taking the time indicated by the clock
11:40
